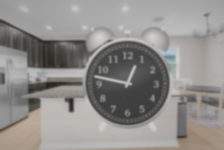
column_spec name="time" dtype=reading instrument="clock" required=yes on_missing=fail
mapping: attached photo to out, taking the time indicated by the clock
12:47
